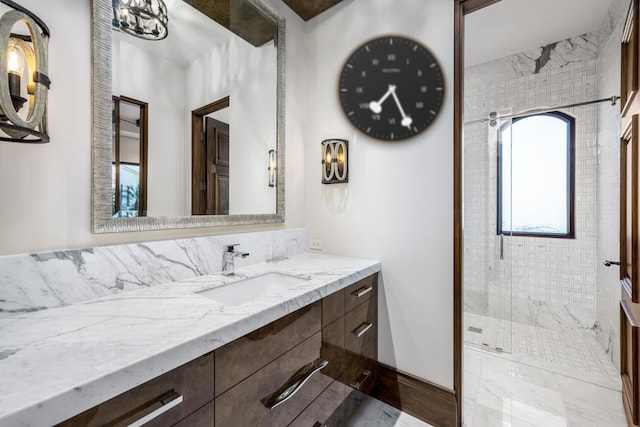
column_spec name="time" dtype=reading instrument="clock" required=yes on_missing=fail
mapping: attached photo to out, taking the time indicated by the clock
7:26
